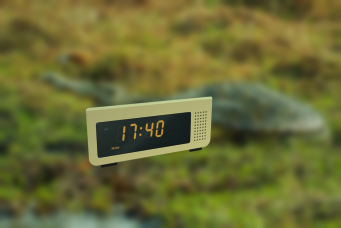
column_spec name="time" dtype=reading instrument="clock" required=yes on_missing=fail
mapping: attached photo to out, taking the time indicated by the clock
17:40
